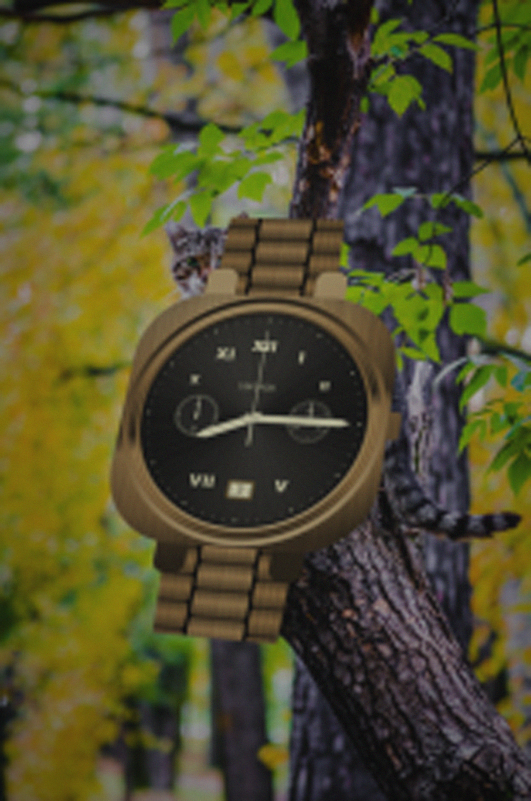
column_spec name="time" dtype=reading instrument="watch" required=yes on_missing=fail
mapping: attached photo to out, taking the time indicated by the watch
8:15
